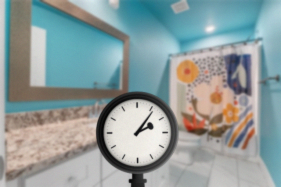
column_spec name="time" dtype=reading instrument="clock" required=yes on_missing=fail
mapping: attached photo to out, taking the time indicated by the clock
2:06
